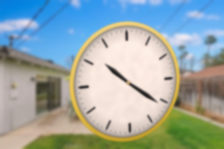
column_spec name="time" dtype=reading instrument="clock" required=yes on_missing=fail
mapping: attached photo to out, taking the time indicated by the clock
10:21
